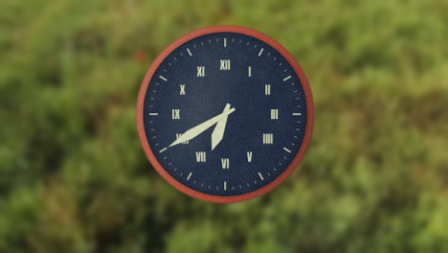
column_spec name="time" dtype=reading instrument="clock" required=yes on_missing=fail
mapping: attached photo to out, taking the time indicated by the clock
6:40
